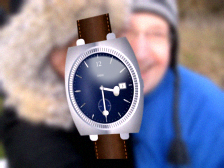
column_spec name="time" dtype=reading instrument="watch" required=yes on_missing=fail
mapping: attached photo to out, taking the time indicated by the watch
3:30
